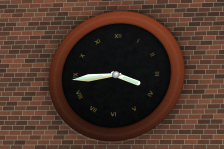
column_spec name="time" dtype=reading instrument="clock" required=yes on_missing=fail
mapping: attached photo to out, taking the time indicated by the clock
3:44
